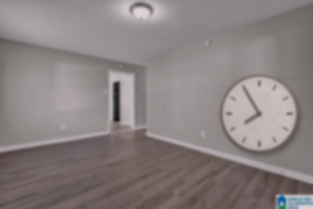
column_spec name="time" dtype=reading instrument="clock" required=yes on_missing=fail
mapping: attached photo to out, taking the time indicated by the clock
7:55
